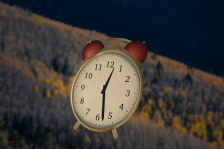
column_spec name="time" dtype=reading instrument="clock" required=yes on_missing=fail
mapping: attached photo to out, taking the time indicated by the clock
12:28
